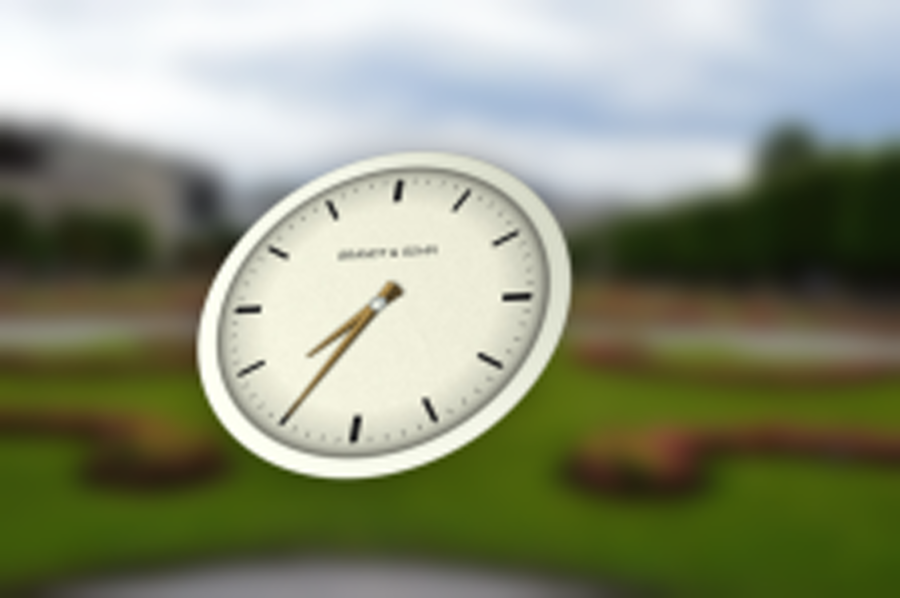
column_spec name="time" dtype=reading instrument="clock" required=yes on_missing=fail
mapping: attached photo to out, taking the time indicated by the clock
7:35
